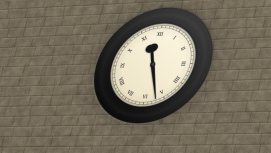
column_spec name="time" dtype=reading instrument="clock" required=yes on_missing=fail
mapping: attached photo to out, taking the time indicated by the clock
11:27
